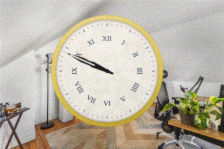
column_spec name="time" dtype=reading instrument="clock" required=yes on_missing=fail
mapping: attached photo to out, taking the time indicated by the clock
9:49
